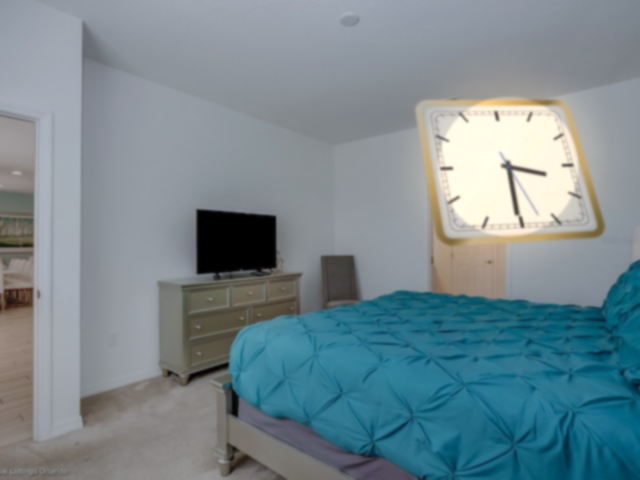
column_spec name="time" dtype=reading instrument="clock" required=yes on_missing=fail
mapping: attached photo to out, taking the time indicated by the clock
3:30:27
